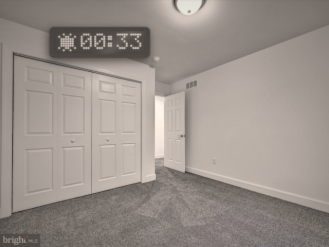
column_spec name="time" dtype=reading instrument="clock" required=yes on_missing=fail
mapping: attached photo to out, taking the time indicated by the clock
0:33
